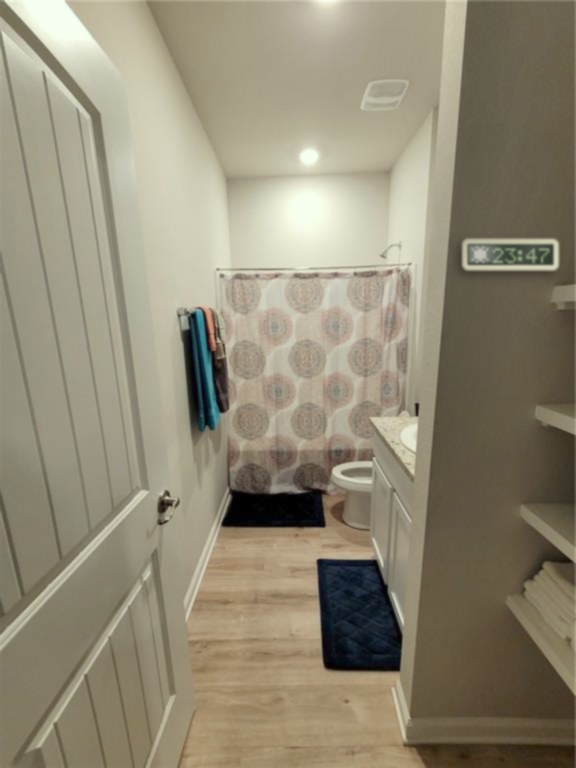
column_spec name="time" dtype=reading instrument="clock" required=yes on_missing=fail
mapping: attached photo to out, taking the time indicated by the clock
23:47
